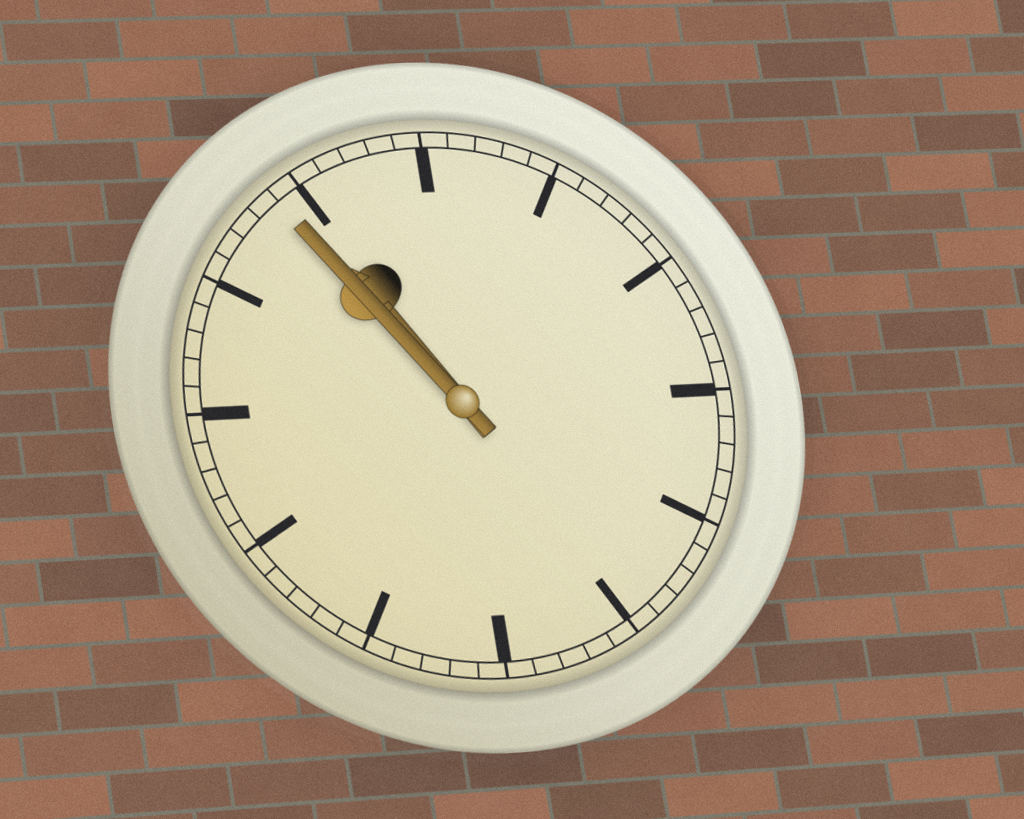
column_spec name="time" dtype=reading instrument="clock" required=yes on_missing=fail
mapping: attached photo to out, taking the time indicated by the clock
10:54
